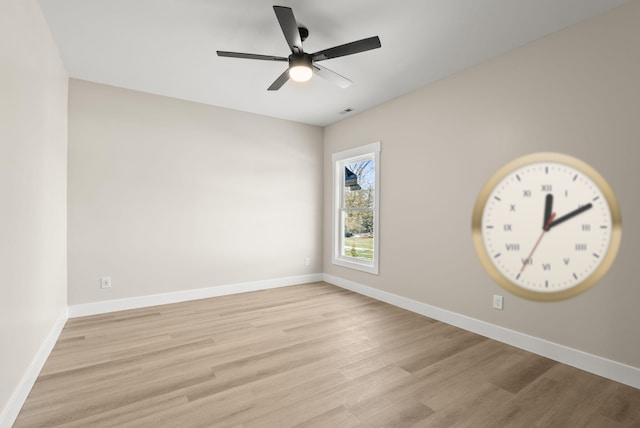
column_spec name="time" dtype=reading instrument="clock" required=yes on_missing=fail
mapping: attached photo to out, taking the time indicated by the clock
12:10:35
